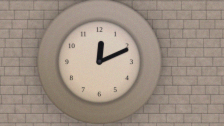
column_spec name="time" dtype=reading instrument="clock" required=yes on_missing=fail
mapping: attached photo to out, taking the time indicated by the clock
12:11
